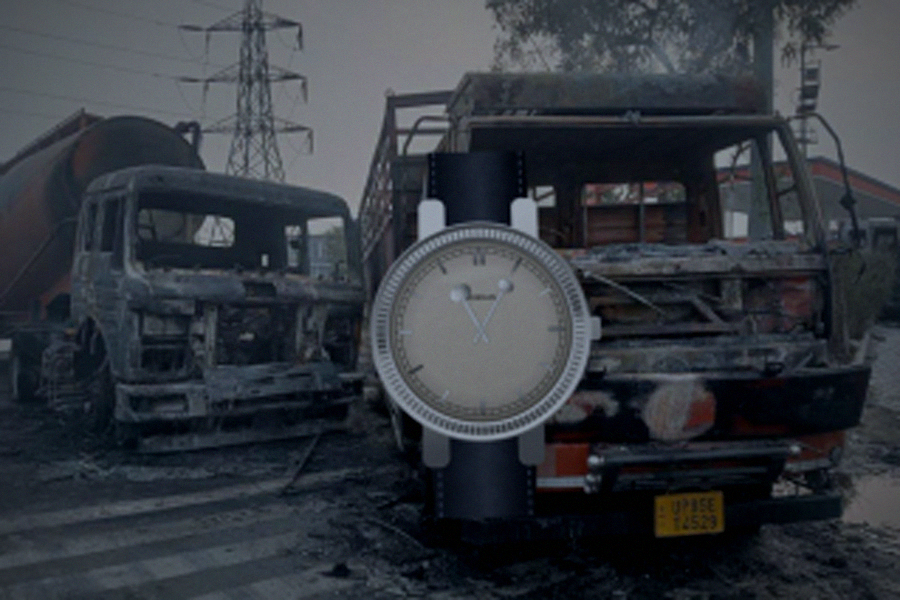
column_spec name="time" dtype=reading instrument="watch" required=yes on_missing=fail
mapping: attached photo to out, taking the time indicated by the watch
11:05
